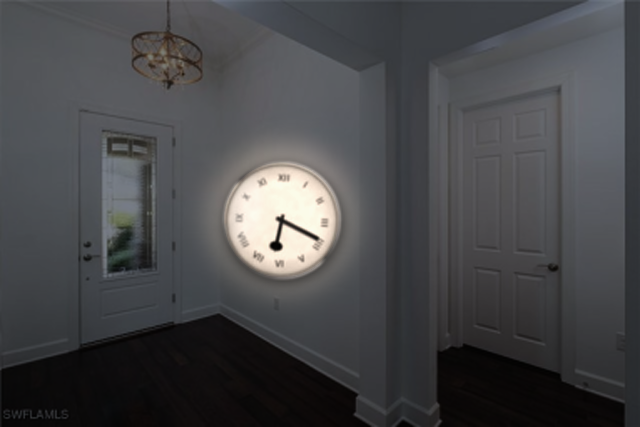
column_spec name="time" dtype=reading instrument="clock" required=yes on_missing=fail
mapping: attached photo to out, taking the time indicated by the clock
6:19
